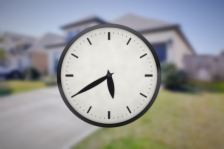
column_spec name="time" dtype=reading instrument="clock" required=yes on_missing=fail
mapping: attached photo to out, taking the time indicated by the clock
5:40
